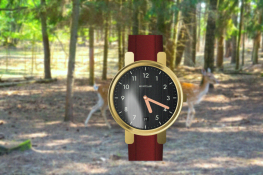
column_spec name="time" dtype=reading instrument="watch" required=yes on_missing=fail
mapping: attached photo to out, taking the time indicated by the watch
5:19
